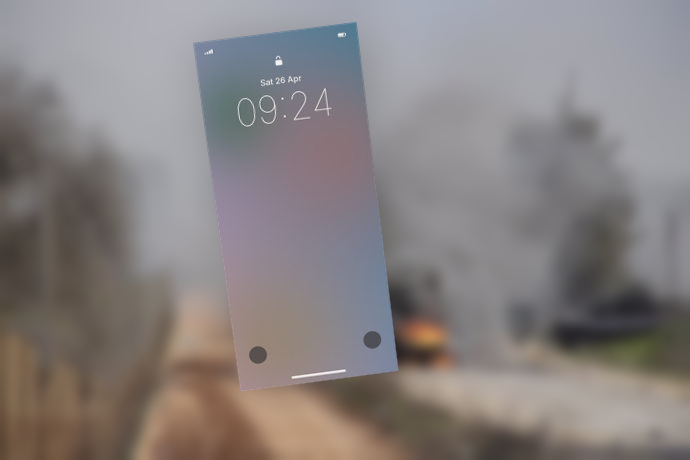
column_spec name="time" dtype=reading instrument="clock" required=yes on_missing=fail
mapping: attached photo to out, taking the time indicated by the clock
9:24
